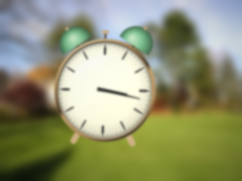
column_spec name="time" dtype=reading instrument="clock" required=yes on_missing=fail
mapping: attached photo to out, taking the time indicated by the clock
3:17
